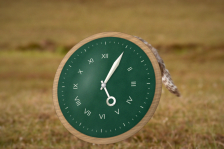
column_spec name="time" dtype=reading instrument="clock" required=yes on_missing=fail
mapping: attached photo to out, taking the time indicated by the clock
5:05
